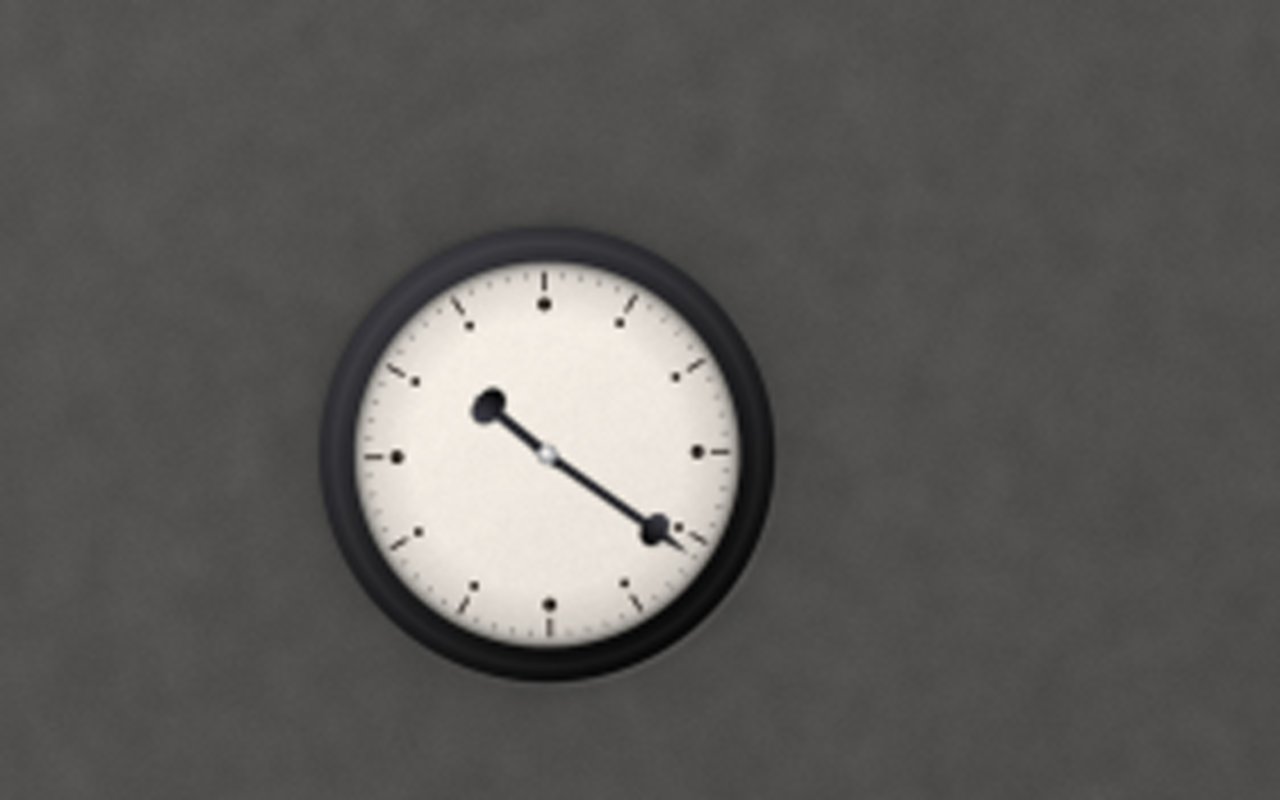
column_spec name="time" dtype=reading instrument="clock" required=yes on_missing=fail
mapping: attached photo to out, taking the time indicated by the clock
10:21
